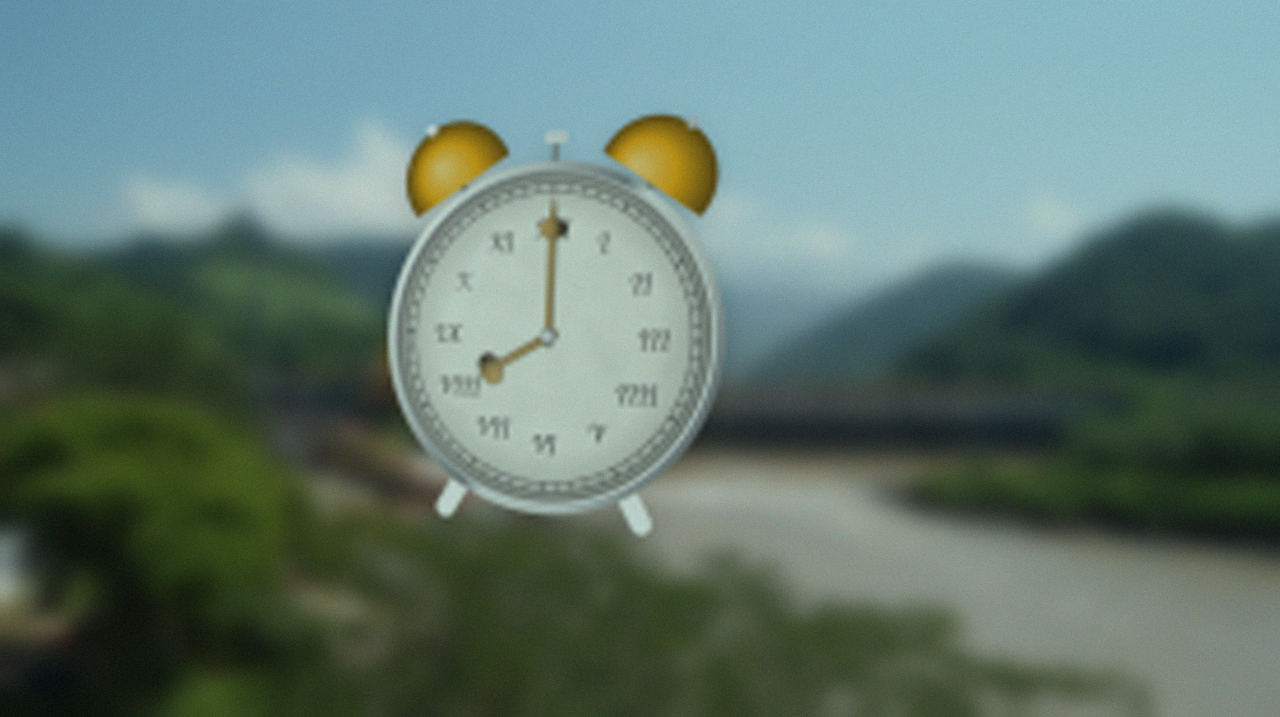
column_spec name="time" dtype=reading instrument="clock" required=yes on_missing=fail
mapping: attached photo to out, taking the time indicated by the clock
8:00
